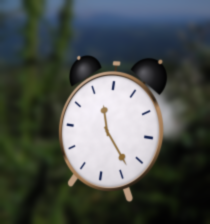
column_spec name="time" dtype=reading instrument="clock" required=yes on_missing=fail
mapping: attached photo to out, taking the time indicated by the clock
11:23
